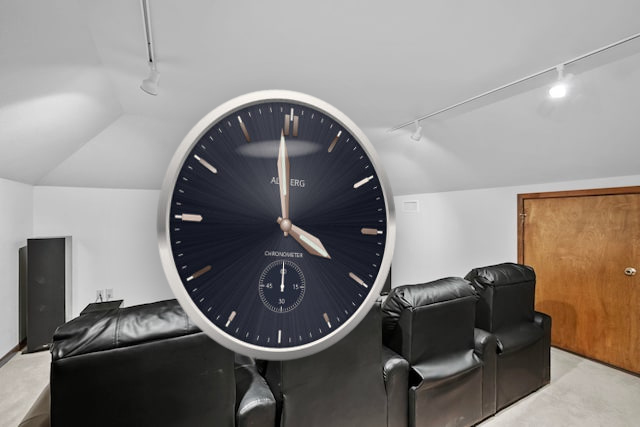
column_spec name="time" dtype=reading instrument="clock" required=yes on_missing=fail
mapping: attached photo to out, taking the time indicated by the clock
3:59
